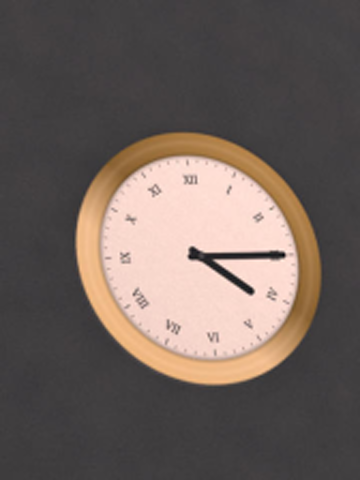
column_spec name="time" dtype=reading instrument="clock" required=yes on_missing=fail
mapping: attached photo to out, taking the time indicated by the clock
4:15
